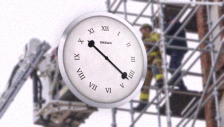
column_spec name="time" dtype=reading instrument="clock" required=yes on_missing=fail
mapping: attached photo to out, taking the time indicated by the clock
10:22
